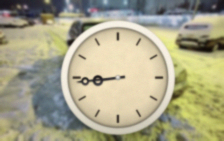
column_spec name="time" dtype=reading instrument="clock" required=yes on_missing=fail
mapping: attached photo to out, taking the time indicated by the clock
8:44
